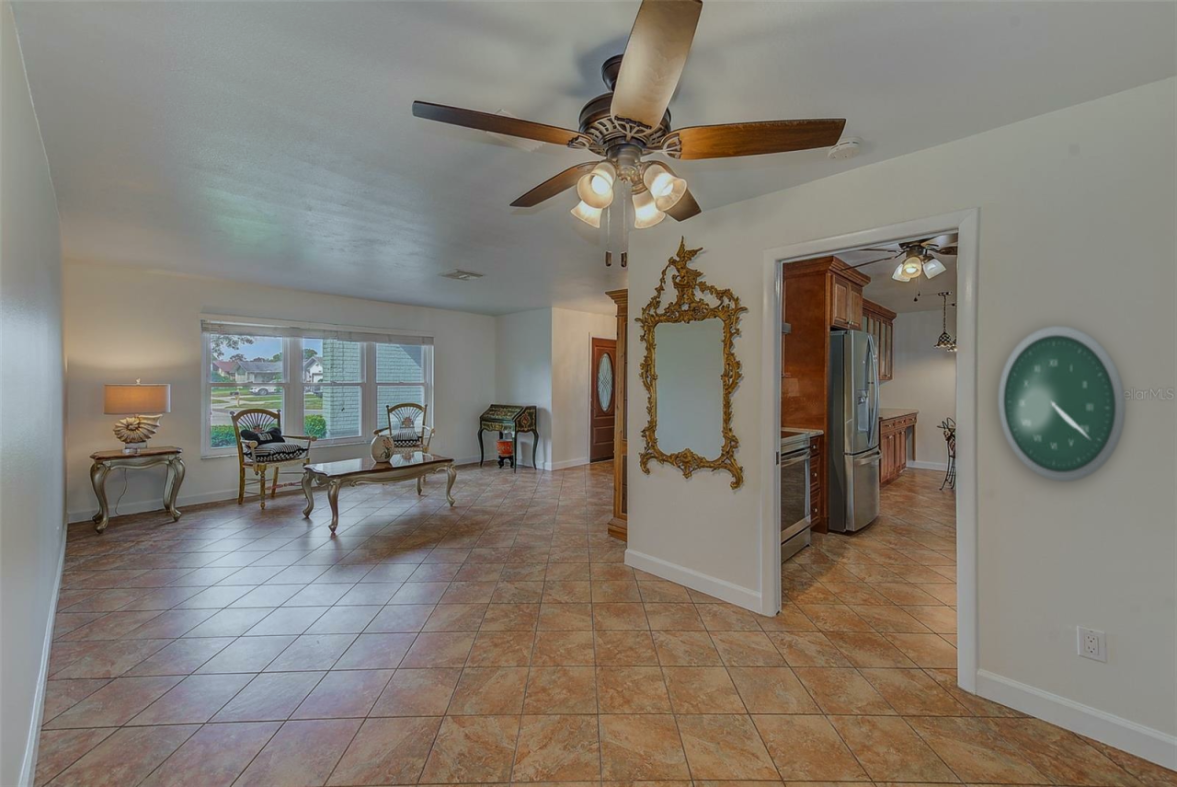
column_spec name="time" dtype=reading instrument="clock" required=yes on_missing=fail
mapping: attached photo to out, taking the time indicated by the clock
4:21
